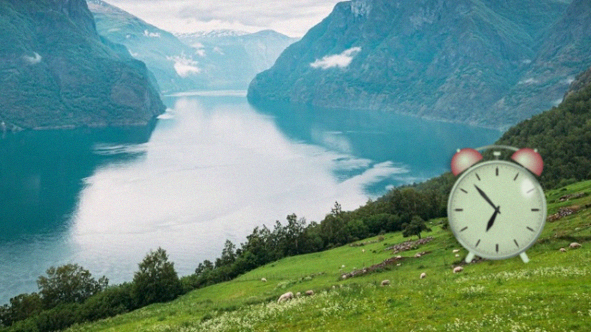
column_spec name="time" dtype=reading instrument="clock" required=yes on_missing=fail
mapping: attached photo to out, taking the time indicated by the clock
6:53
